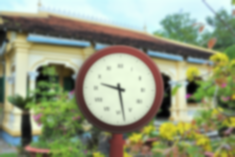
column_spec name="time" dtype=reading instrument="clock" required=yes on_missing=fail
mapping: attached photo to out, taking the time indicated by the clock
9:28
